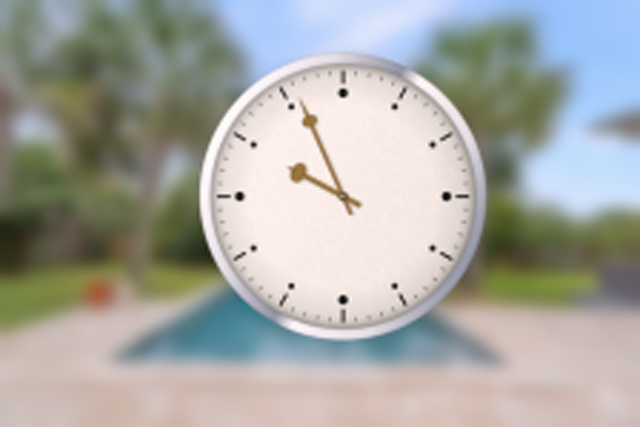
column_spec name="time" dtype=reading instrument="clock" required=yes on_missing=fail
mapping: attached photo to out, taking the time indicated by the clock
9:56
